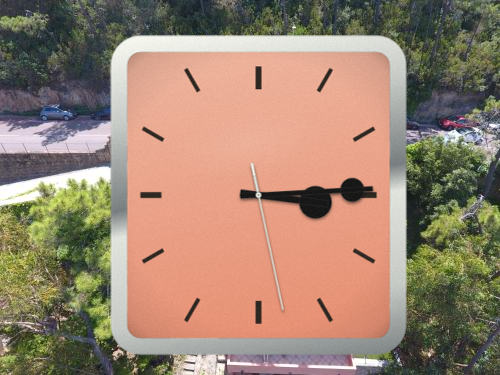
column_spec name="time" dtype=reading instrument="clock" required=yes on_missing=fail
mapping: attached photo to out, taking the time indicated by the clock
3:14:28
